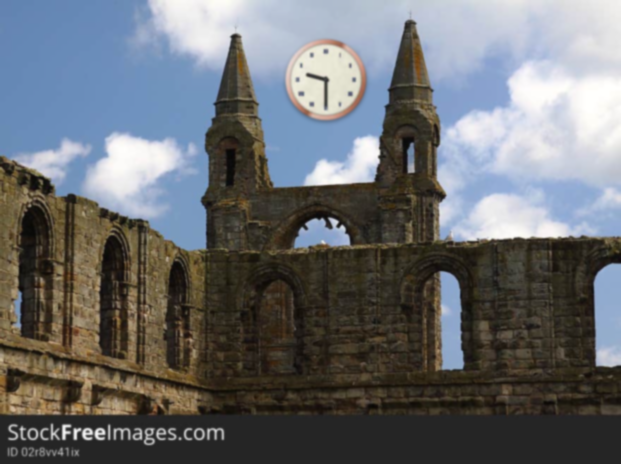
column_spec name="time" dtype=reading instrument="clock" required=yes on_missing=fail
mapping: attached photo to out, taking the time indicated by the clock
9:30
